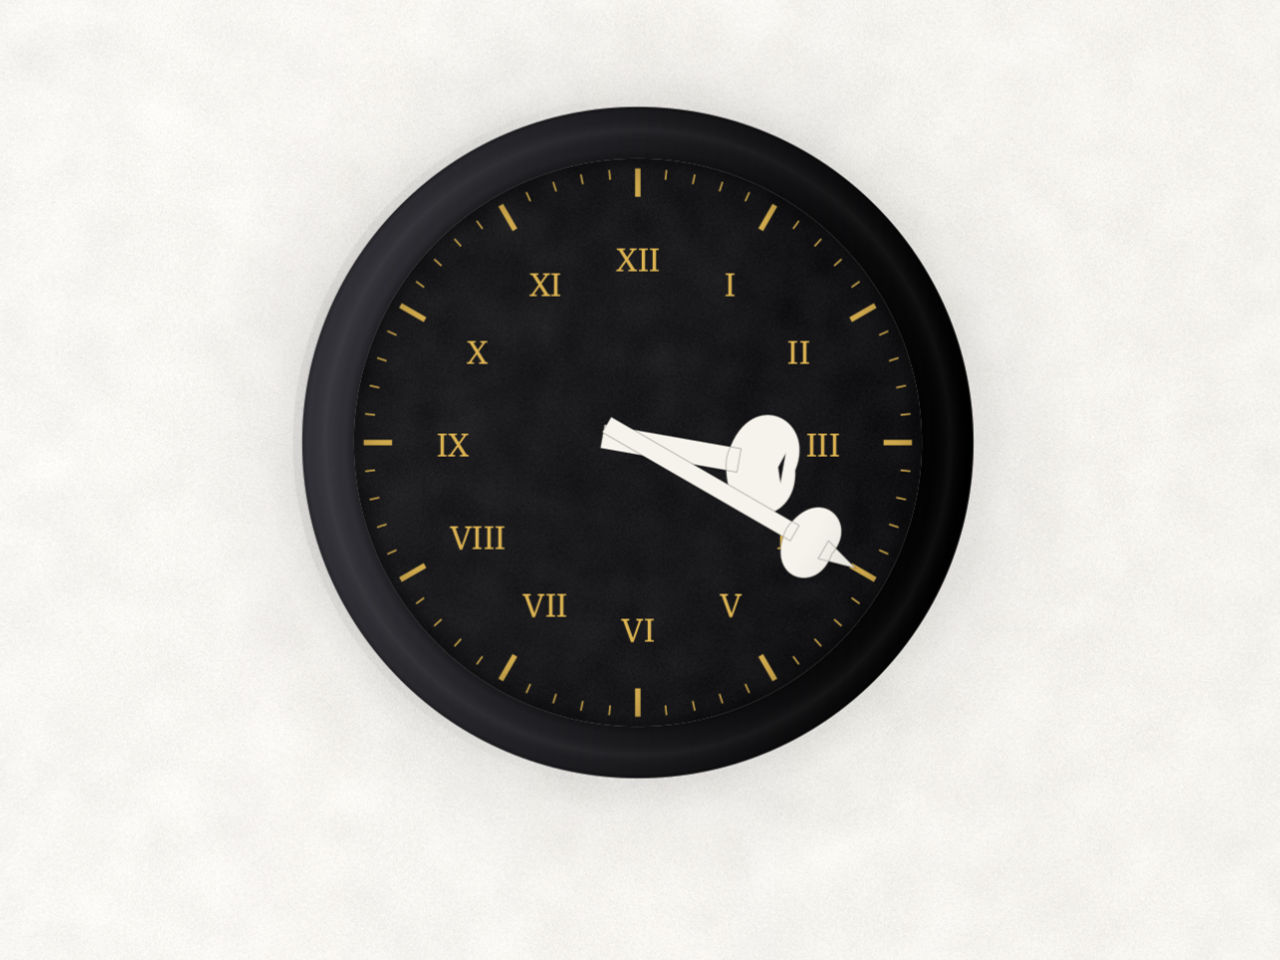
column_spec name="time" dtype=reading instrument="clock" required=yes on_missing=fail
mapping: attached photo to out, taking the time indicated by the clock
3:20
